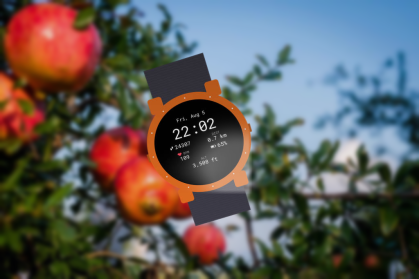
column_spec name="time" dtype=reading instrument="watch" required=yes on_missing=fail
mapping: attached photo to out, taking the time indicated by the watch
22:02
